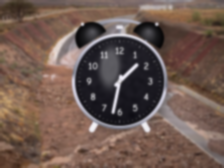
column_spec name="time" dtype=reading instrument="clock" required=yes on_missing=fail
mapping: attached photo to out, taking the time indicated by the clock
1:32
